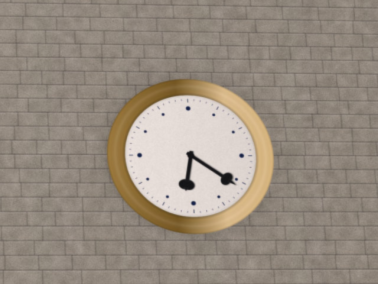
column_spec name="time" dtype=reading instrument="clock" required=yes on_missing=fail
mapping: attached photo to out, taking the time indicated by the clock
6:21
